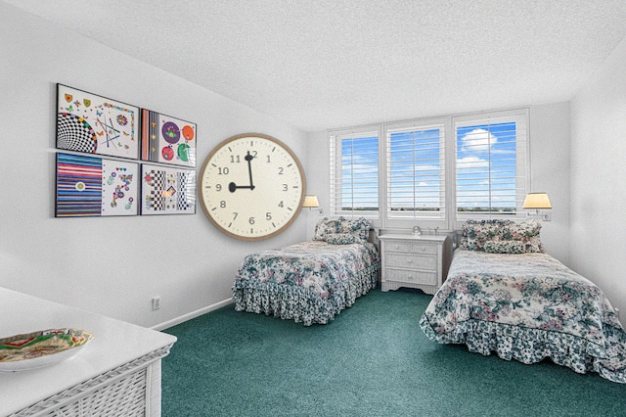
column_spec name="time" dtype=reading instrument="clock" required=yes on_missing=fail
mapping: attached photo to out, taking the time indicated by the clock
8:59
